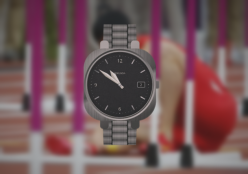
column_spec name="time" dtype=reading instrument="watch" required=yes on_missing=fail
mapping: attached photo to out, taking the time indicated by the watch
10:51
